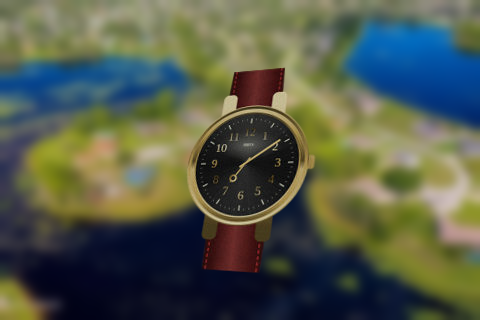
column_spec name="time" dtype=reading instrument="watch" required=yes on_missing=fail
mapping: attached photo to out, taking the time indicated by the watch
7:09
